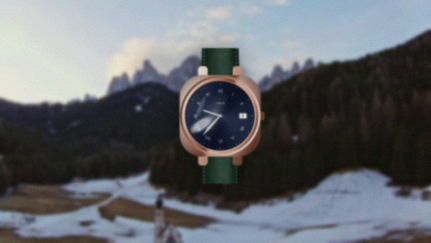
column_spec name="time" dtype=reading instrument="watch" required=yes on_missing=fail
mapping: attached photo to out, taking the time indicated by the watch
9:37
